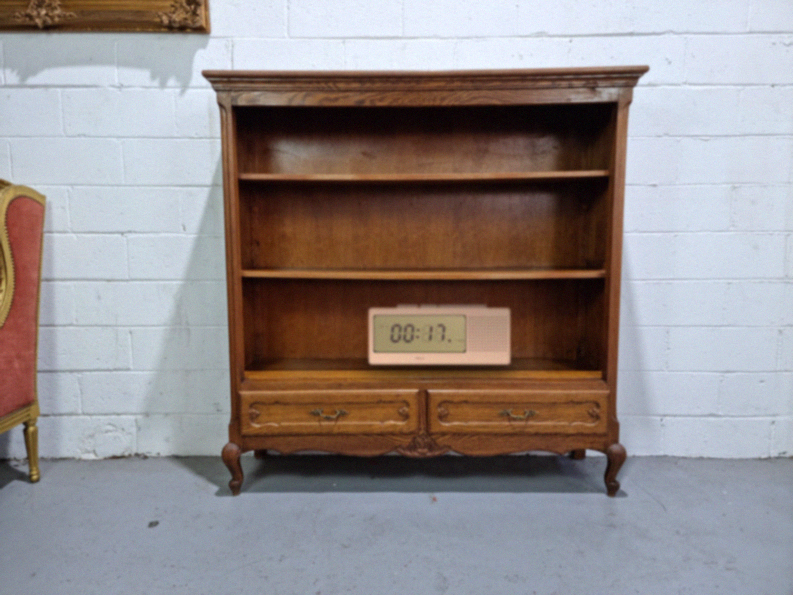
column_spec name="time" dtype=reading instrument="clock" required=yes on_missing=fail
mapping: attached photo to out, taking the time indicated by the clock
0:17
